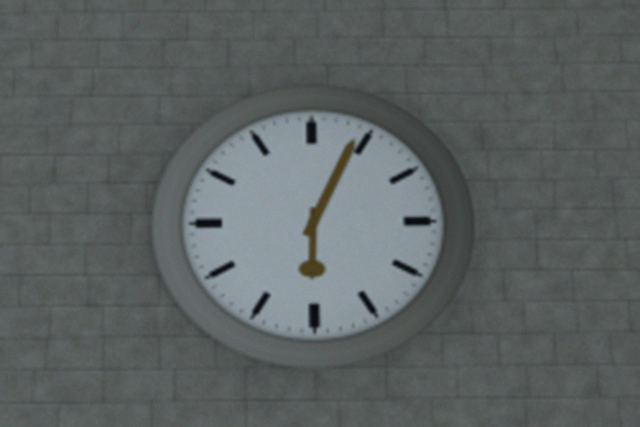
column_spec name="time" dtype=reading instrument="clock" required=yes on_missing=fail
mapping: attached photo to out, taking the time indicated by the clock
6:04
